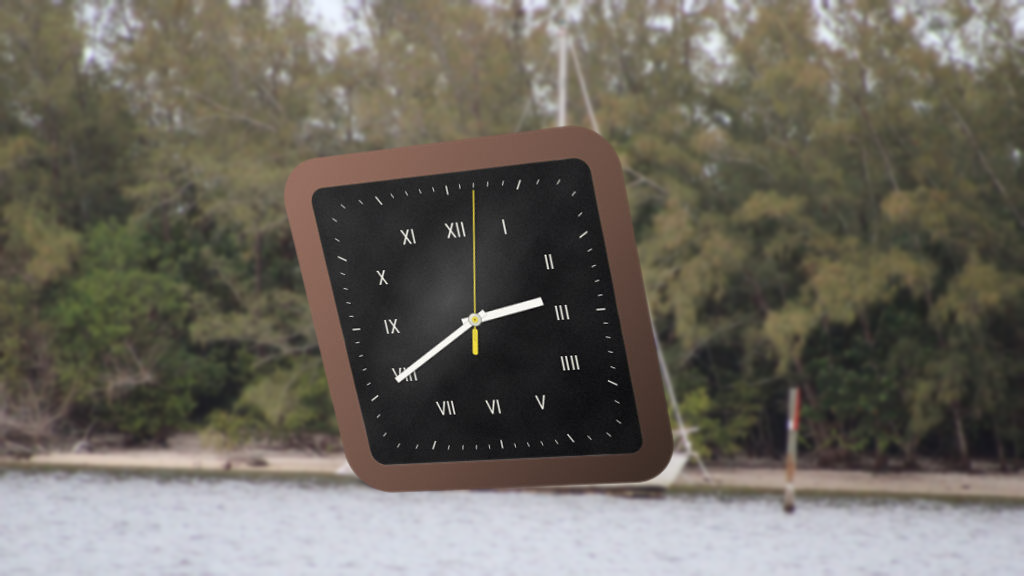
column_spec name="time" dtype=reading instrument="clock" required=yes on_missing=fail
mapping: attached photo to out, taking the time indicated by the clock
2:40:02
